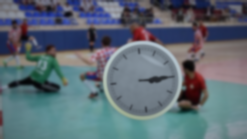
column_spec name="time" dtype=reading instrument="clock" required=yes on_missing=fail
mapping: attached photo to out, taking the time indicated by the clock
3:15
